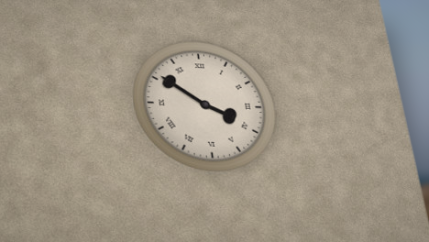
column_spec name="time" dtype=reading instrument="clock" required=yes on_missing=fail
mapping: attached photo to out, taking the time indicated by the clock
3:51
